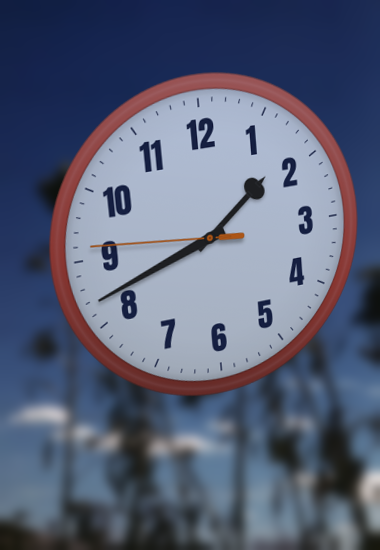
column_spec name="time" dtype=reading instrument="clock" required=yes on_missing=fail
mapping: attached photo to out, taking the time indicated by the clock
1:41:46
